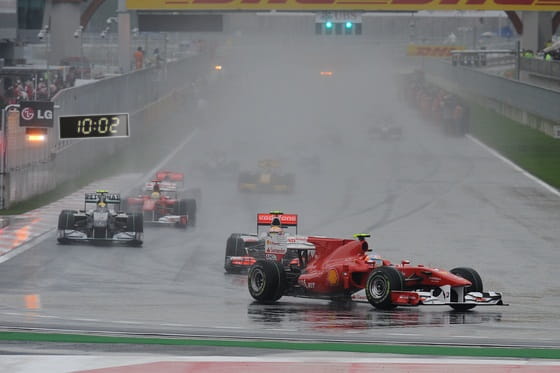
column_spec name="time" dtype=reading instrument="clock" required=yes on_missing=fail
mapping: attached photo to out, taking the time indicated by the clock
10:02
